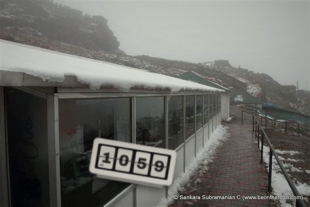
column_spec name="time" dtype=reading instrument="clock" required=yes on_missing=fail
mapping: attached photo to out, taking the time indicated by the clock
10:59
